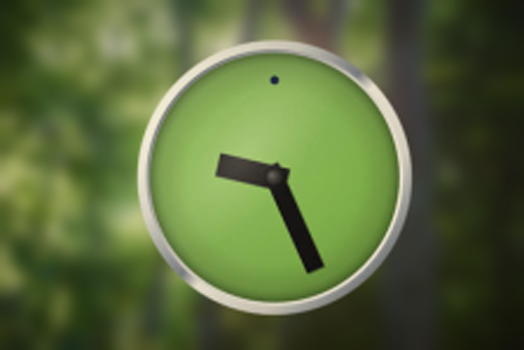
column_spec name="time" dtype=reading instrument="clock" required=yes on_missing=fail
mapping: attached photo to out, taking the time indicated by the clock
9:26
